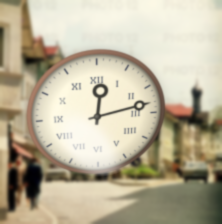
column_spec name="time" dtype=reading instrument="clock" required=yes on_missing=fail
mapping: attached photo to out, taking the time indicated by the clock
12:13
